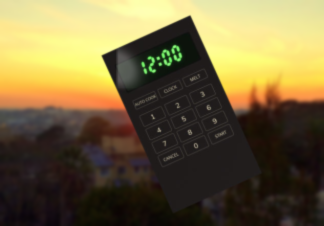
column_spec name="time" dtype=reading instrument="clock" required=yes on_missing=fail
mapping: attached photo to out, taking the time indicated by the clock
12:00
